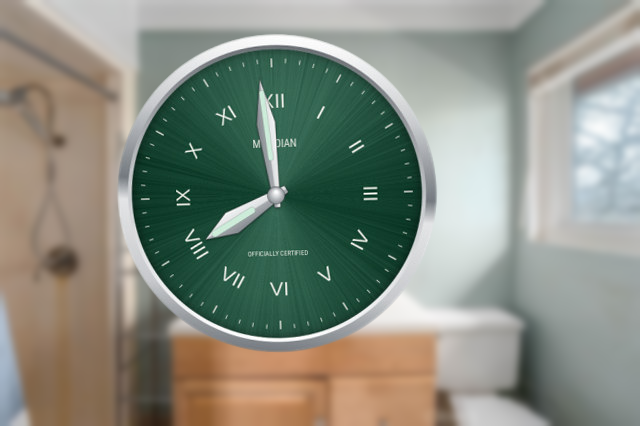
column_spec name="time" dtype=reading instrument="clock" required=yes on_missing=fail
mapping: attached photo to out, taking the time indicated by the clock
7:59
